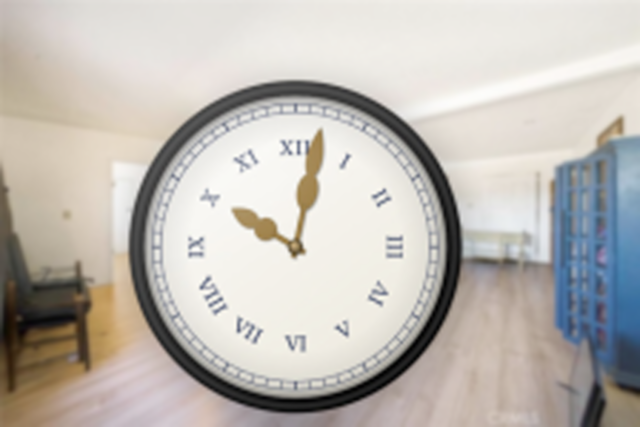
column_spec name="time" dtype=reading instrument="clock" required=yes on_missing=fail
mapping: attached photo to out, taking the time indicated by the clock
10:02
